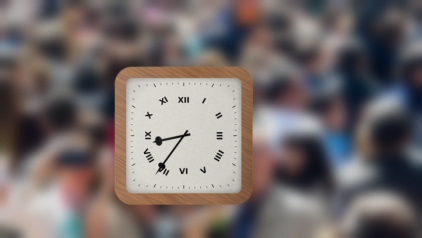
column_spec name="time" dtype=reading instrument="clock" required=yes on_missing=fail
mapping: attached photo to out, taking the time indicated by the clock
8:36
